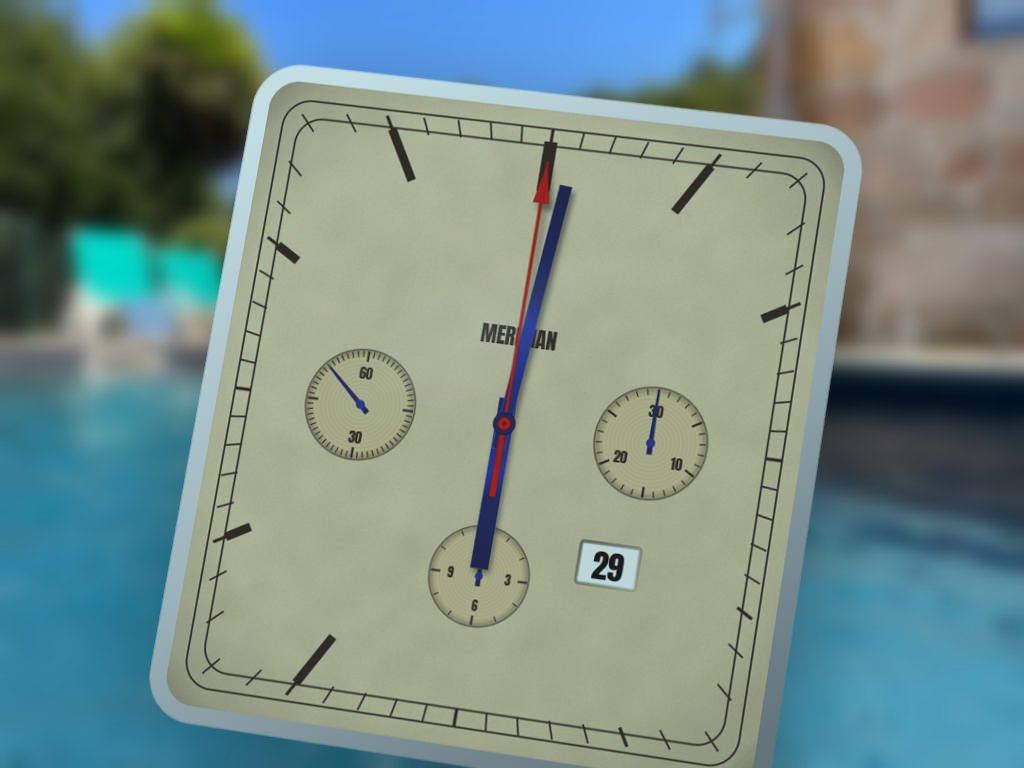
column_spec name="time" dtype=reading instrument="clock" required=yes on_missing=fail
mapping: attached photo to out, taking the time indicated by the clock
6:00:52
